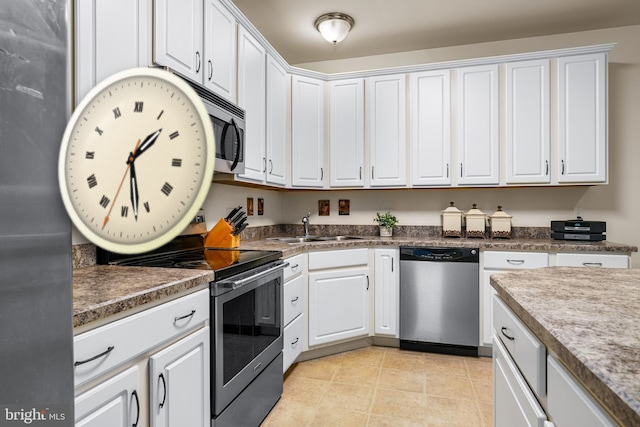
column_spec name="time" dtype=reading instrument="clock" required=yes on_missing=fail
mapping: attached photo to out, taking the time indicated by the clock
1:27:33
